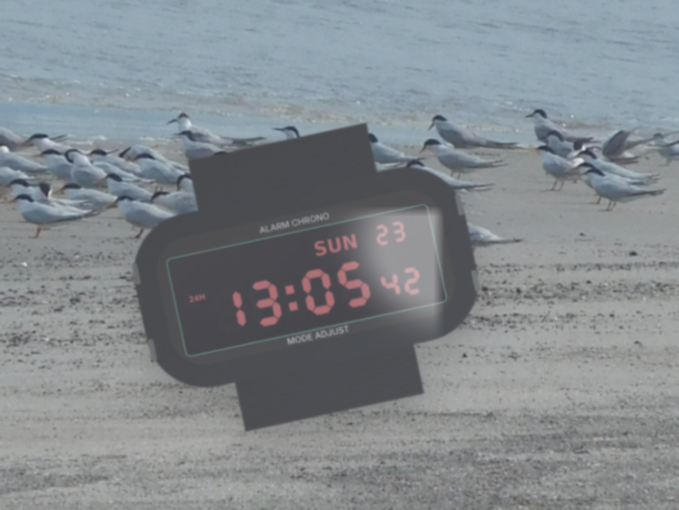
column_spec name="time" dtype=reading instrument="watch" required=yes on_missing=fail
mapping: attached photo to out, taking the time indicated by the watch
13:05:42
